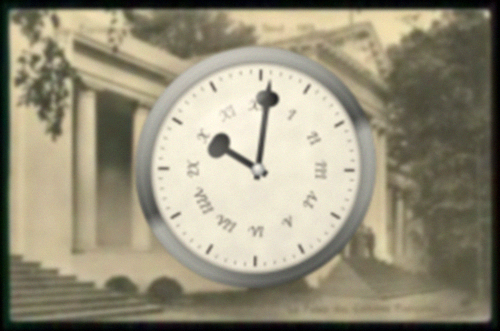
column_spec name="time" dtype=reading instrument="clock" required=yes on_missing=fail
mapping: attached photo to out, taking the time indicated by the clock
10:01
